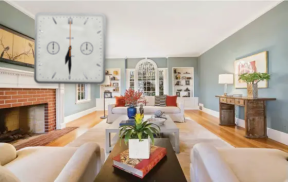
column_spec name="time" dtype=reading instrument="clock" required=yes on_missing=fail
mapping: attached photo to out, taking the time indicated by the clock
6:30
